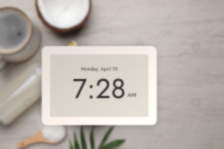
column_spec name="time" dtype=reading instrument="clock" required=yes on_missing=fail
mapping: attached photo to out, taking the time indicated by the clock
7:28
